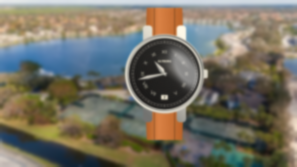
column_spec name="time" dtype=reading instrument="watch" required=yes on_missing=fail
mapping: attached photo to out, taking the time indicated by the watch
10:43
